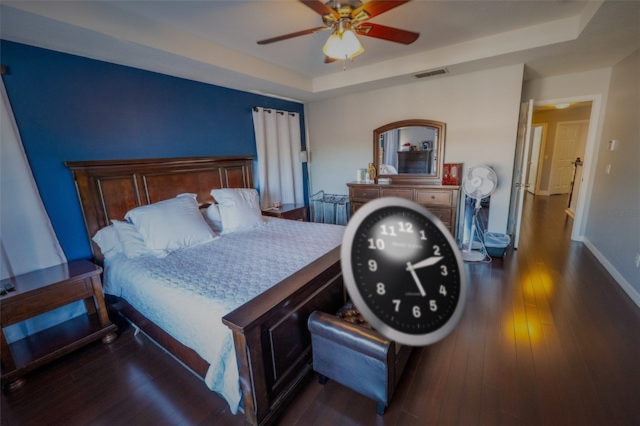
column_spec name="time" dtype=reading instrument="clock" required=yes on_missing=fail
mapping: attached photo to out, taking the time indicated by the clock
5:12
